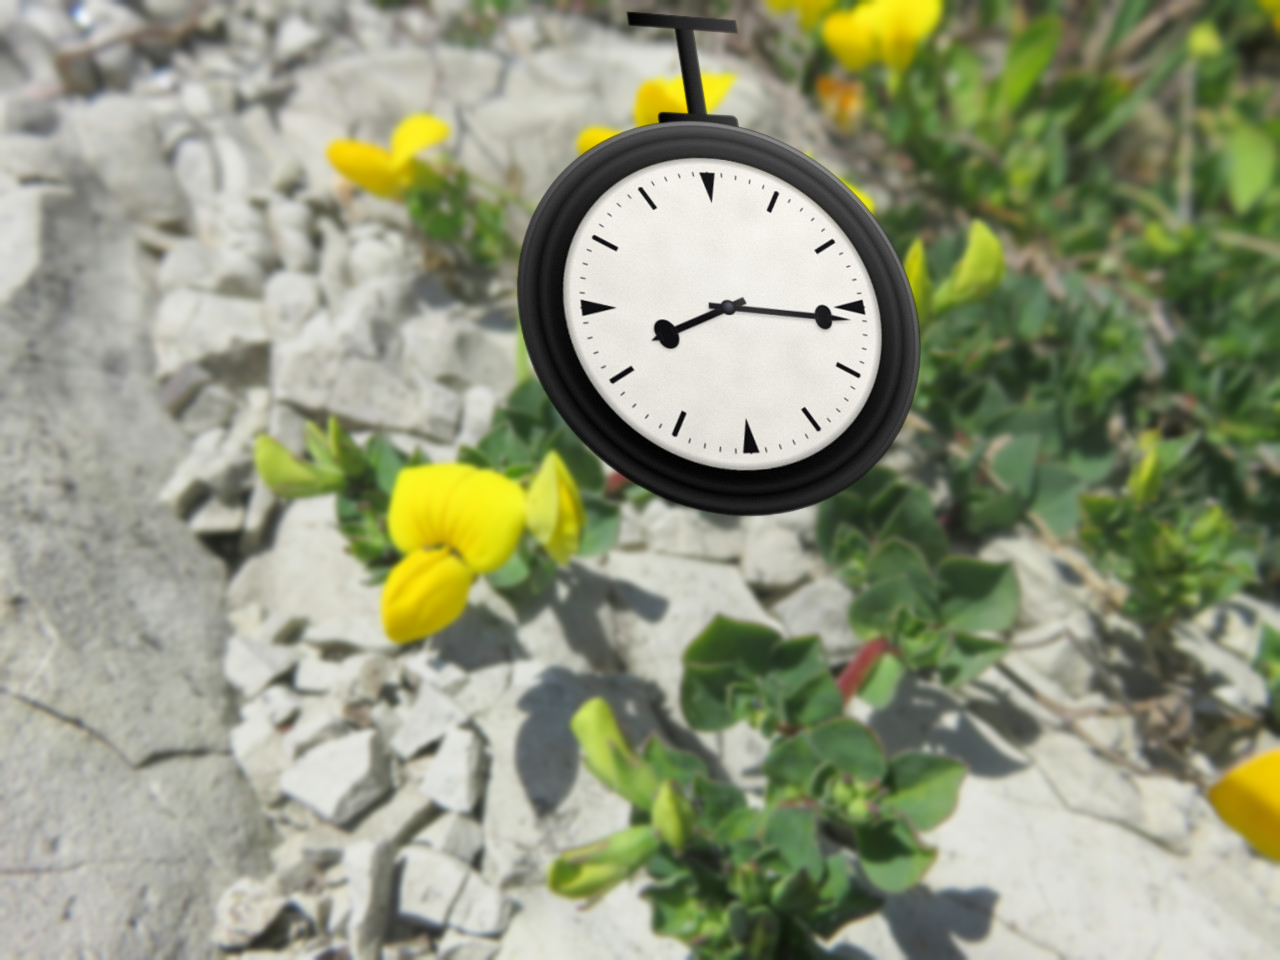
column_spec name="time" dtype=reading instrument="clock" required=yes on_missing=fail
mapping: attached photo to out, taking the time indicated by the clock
8:16
